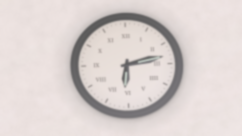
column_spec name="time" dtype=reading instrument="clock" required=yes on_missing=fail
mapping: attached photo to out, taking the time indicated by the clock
6:13
